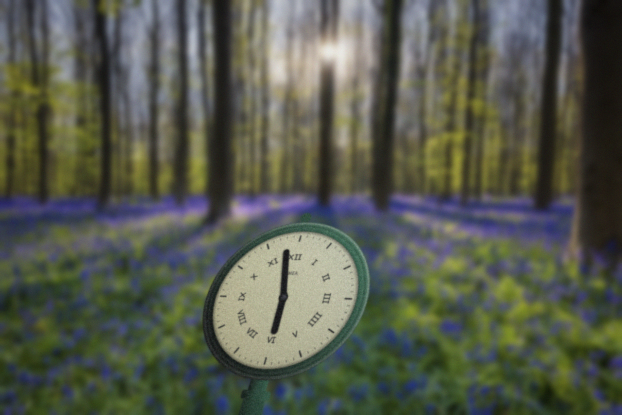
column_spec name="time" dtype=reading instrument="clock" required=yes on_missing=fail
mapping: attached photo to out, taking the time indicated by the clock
5:58
